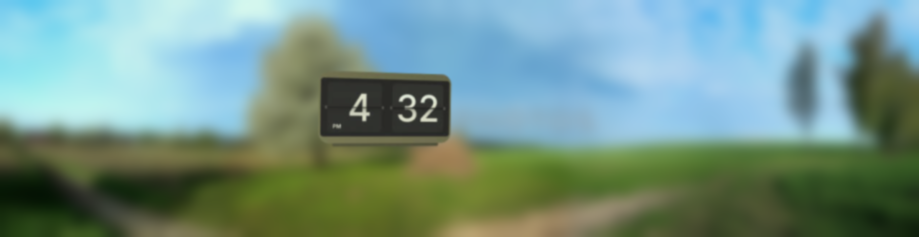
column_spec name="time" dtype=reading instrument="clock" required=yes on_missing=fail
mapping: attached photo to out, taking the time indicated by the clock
4:32
